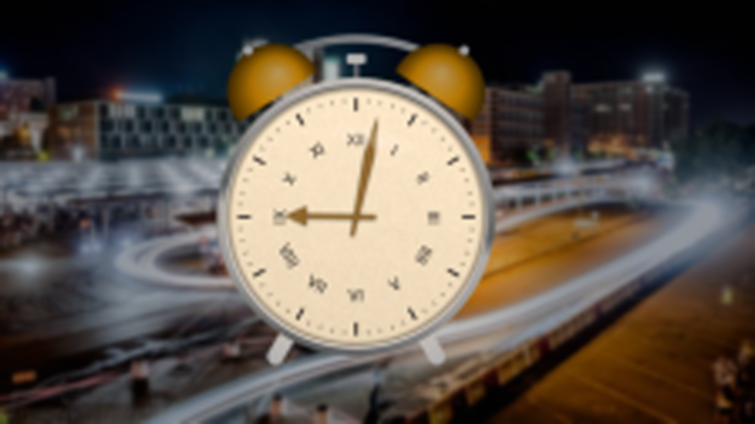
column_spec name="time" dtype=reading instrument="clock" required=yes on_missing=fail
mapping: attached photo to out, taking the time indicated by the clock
9:02
